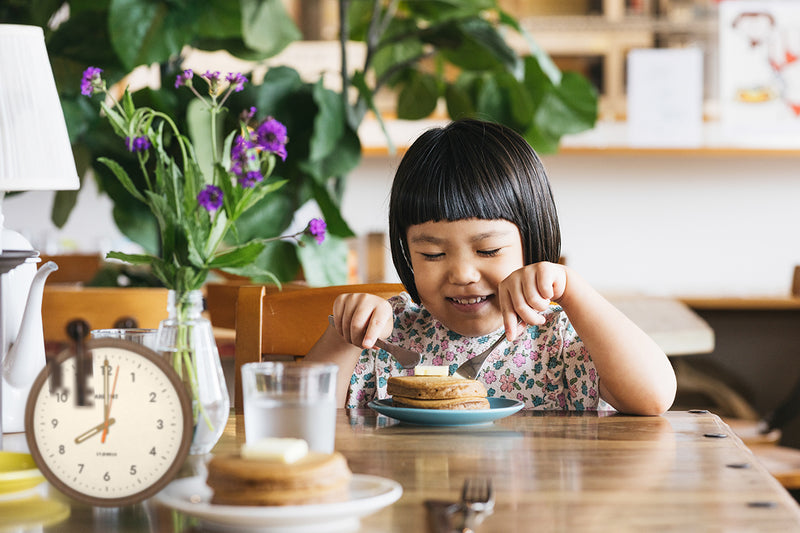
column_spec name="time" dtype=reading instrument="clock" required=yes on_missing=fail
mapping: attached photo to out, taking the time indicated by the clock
8:00:02
